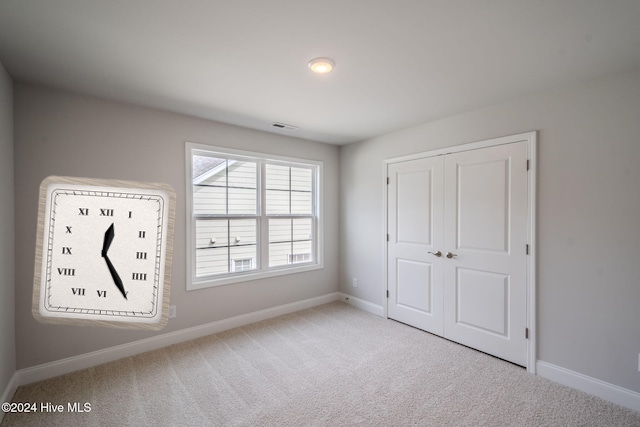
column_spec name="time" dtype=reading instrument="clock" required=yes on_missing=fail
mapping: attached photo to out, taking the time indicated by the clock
12:25
